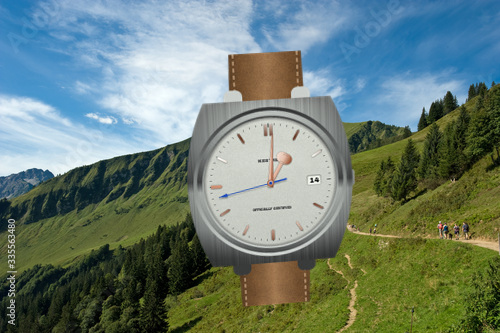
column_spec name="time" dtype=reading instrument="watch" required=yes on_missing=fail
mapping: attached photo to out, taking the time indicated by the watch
1:00:43
